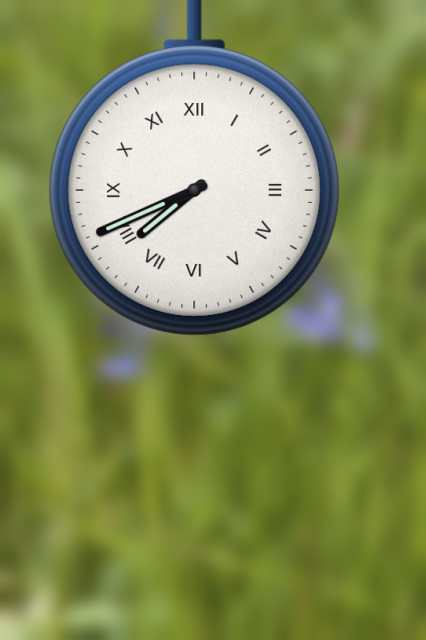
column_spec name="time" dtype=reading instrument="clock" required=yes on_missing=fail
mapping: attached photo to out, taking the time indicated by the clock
7:41
